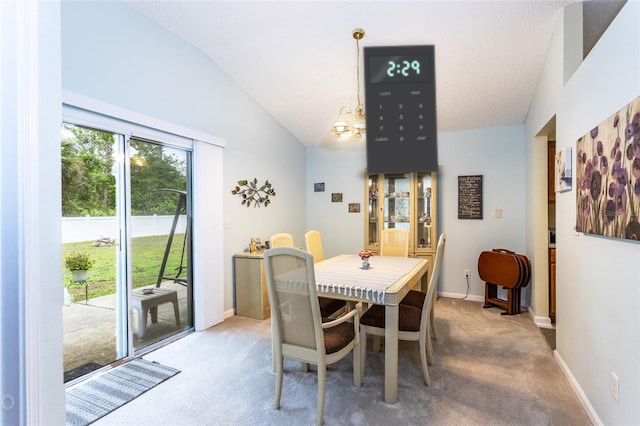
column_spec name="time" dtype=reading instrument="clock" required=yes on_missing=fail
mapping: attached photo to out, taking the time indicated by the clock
2:29
